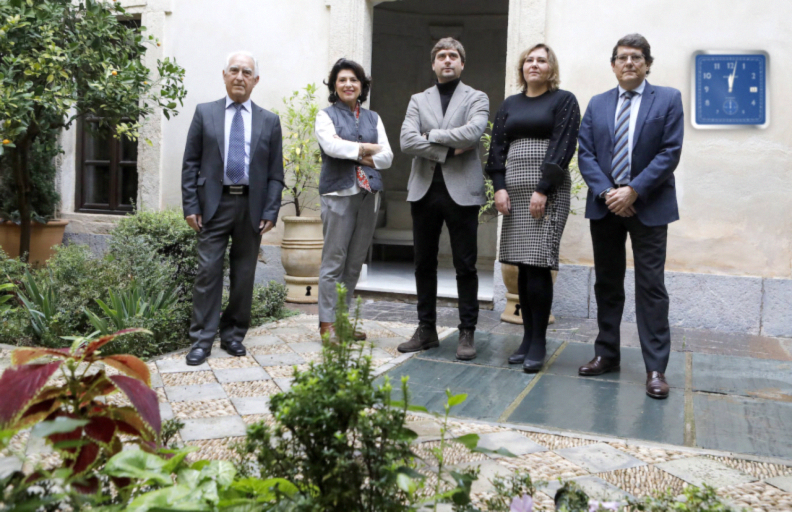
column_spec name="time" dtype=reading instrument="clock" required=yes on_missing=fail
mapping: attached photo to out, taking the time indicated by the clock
12:02
